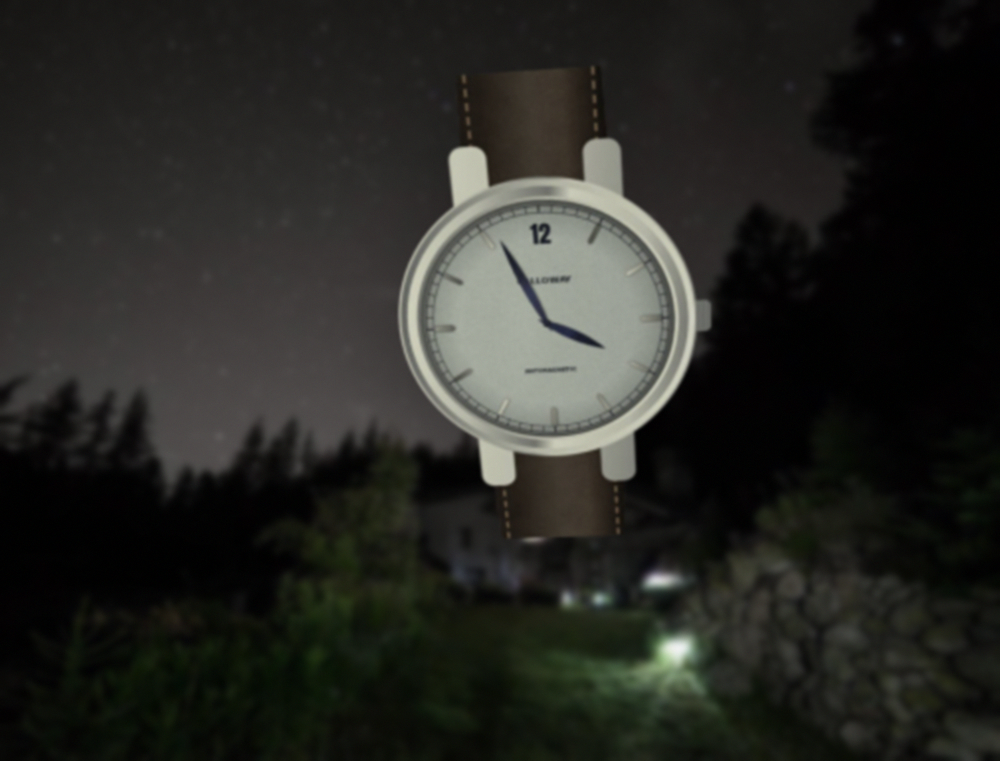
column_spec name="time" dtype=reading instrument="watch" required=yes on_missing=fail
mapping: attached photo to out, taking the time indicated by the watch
3:56
